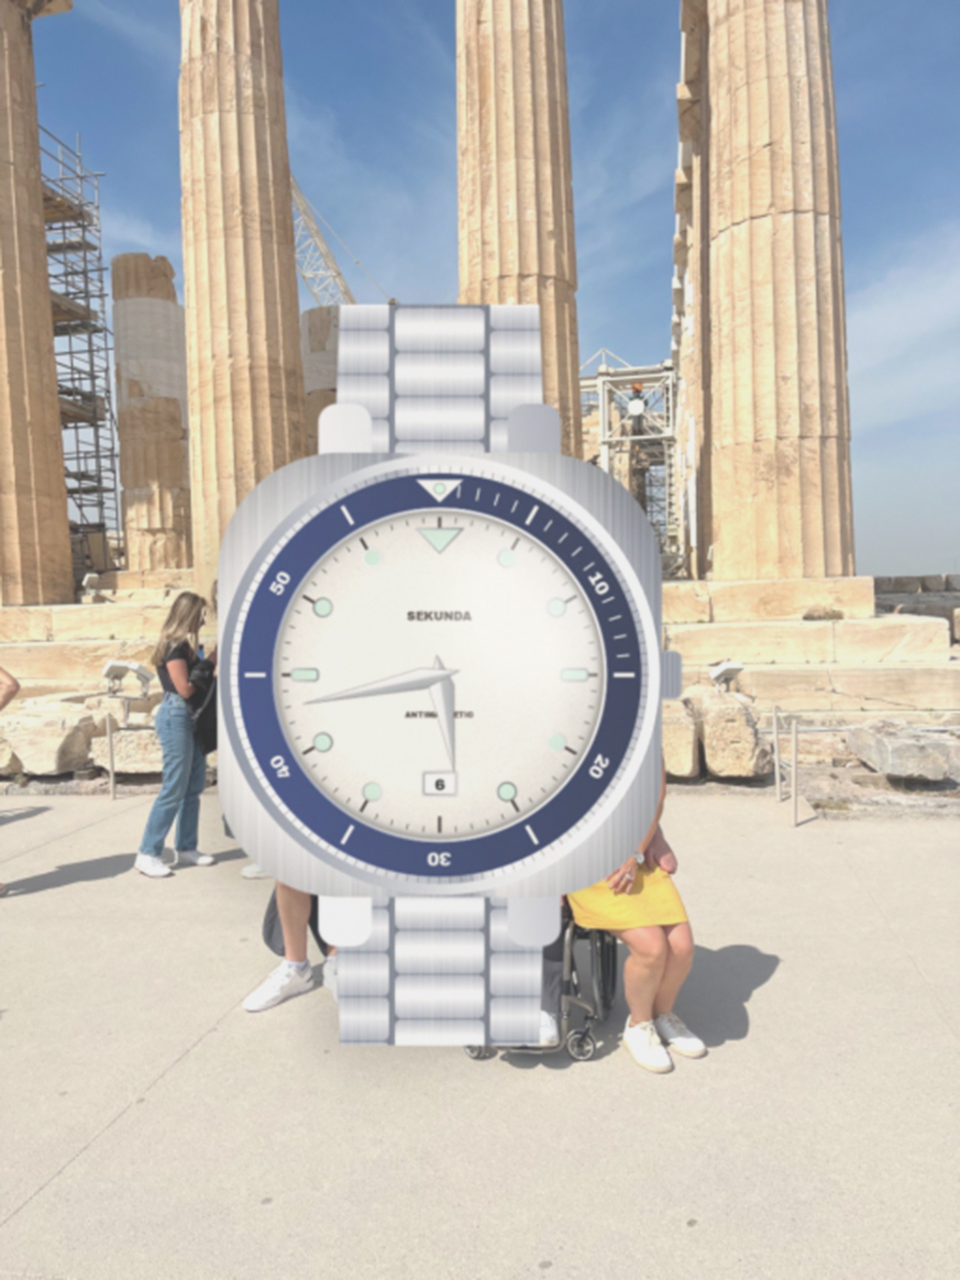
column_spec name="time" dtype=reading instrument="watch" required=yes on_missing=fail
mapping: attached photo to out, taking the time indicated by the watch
5:43
